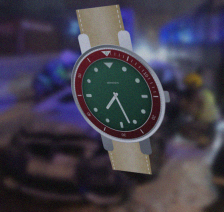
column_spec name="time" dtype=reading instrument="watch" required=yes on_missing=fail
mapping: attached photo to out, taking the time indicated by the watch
7:27
